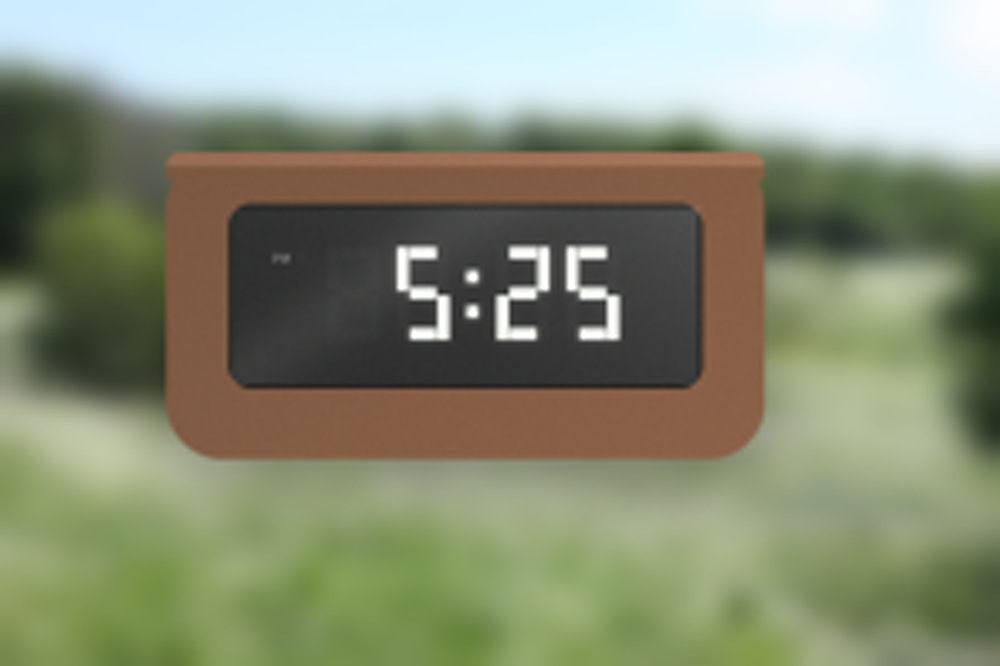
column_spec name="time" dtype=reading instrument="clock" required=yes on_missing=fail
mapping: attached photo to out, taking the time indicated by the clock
5:25
